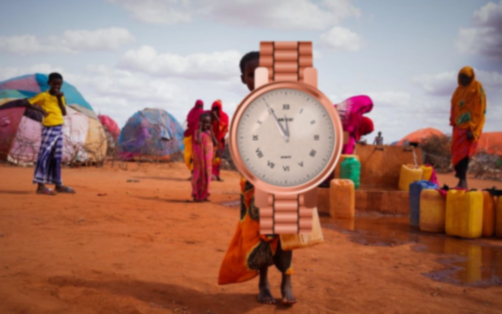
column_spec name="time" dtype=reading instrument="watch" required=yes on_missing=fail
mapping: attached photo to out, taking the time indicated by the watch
11:55
